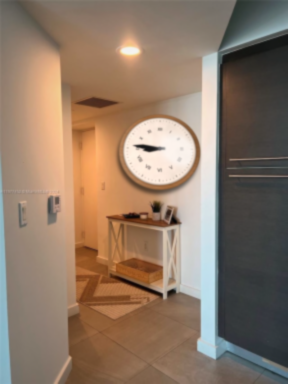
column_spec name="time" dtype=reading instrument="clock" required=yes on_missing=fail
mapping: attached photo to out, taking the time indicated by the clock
8:46
